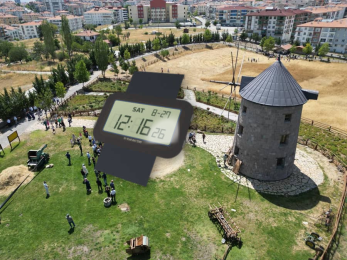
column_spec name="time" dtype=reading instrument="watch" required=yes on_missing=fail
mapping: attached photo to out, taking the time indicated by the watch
12:16:26
